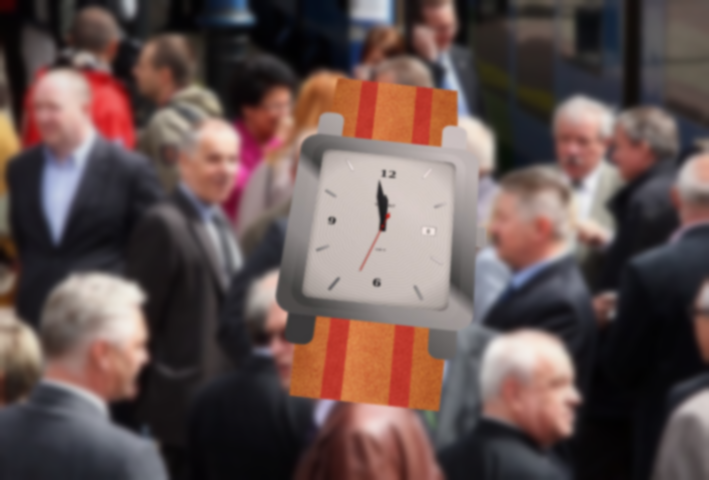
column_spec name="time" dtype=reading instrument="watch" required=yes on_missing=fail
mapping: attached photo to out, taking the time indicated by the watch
11:58:33
